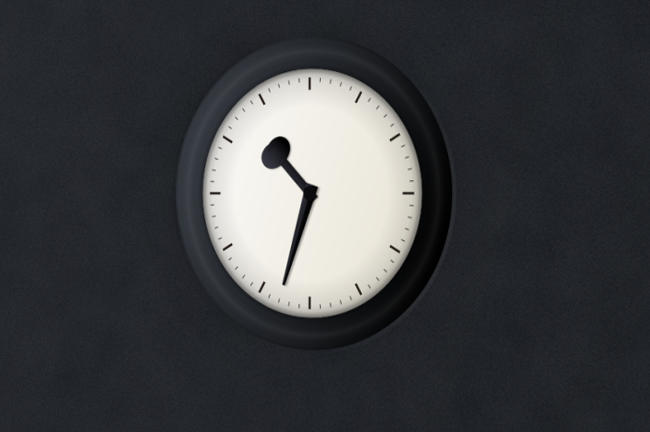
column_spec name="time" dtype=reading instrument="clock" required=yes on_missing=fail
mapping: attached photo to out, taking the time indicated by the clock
10:33
